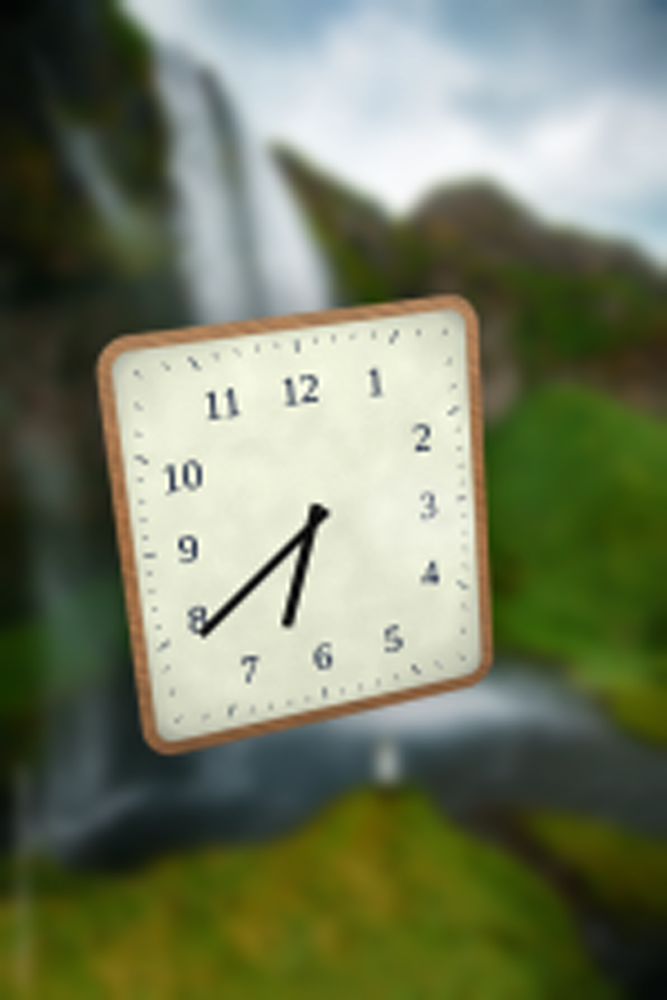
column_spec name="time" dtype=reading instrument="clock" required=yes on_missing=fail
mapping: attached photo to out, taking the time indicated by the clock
6:39
